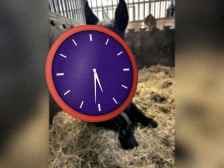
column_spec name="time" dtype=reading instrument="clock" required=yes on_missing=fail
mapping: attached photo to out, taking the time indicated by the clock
5:31
